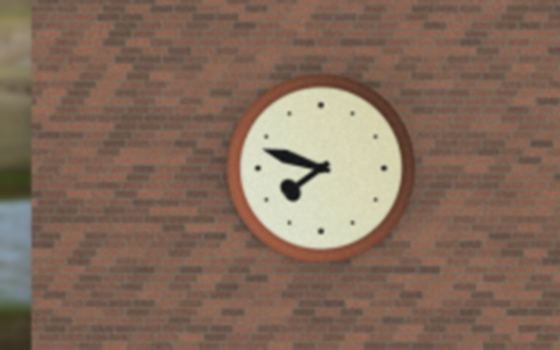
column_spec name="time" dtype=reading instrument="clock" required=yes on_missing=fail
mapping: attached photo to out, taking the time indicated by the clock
7:48
